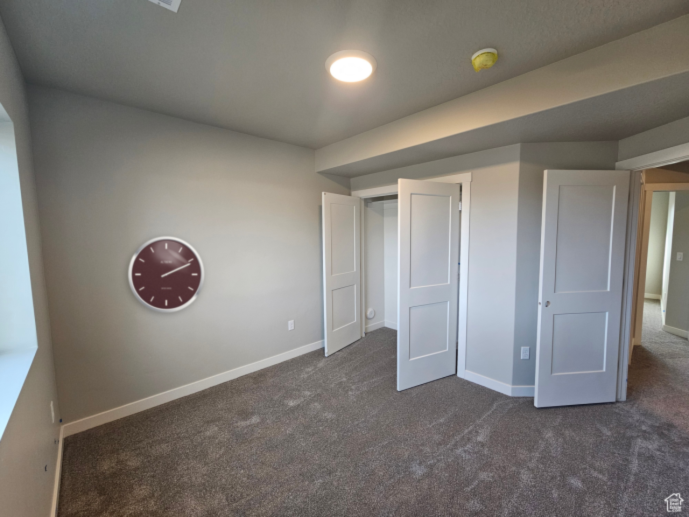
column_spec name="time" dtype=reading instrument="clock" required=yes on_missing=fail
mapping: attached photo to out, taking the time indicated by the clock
2:11
